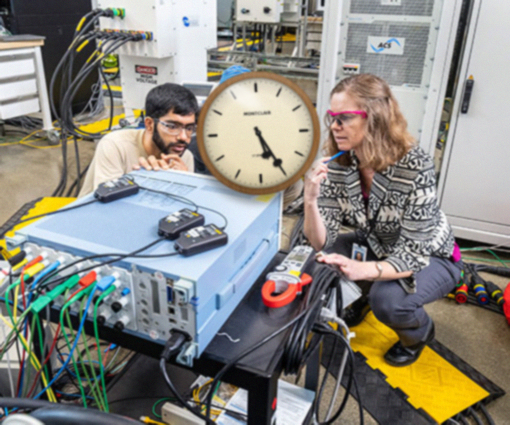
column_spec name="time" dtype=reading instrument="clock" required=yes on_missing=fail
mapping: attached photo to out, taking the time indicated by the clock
5:25
